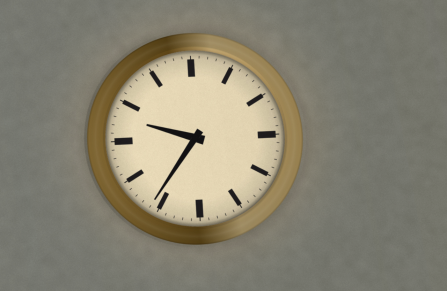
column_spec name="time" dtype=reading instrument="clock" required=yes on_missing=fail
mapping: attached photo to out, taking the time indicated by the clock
9:36
